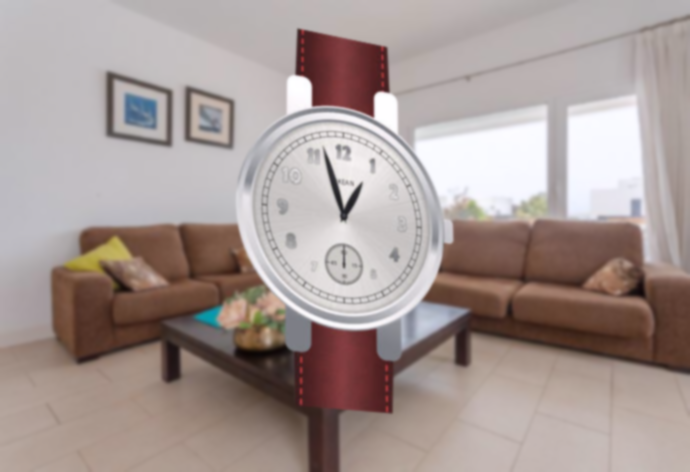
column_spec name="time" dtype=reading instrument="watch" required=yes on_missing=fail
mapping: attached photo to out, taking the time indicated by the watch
12:57
